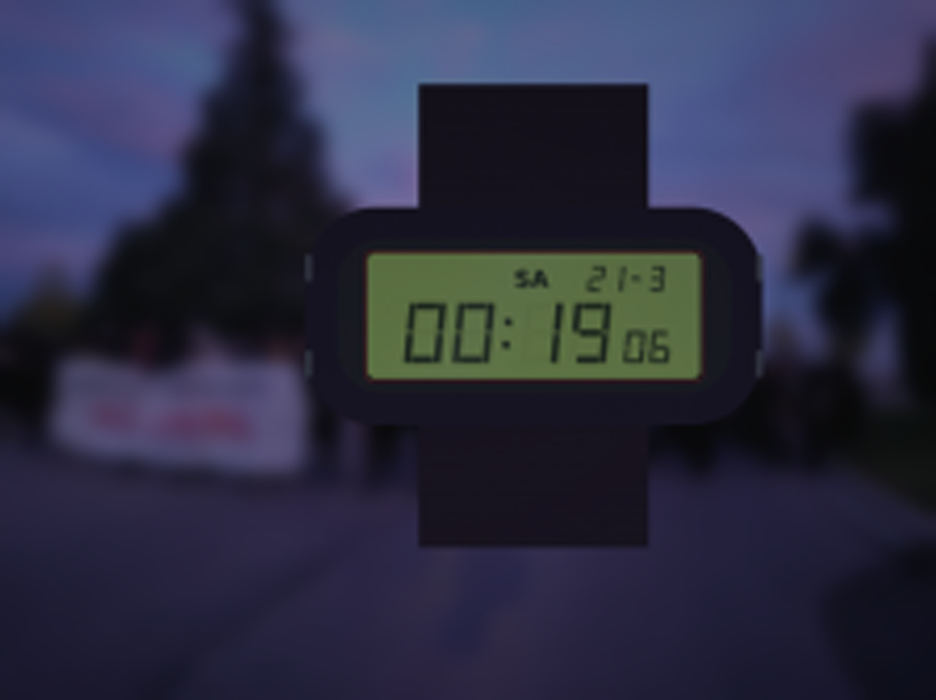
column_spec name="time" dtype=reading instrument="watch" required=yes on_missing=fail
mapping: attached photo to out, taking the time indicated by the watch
0:19:06
